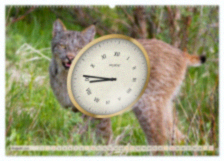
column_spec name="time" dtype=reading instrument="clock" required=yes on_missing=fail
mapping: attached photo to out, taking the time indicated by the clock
8:46
